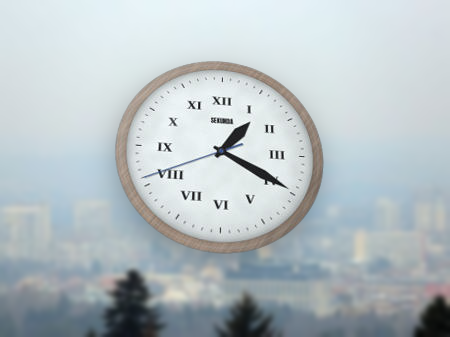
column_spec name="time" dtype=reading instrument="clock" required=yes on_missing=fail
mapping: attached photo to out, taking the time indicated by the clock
1:19:41
